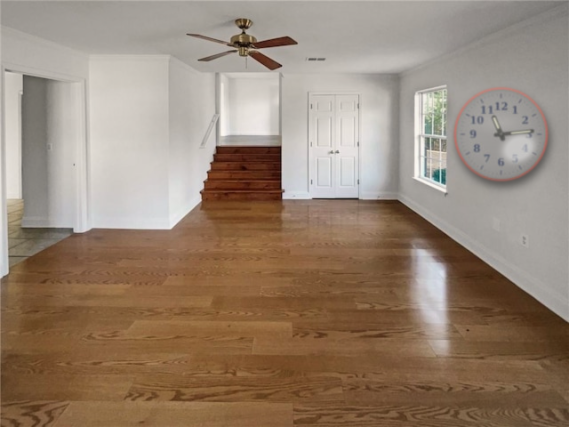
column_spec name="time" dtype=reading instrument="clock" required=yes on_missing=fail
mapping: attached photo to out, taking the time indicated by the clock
11:14
